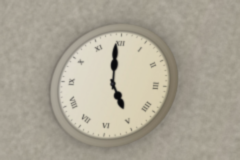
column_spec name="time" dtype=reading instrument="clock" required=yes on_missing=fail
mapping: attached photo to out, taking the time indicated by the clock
4:59
